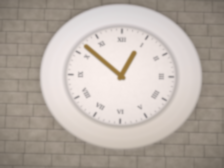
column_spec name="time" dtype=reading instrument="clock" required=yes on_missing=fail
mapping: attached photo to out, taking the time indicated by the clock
12:52
